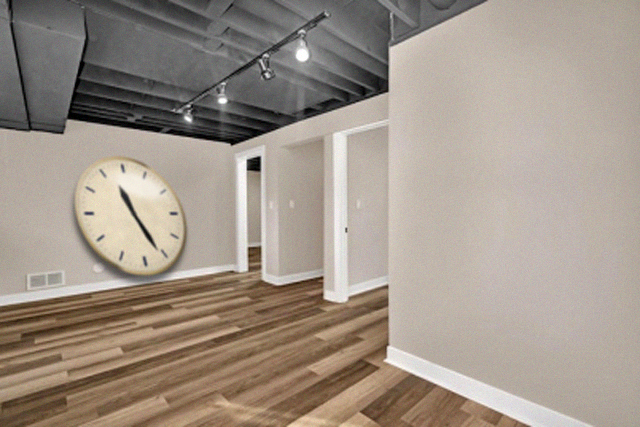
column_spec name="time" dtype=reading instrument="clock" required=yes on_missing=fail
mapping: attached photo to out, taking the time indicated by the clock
11:26
